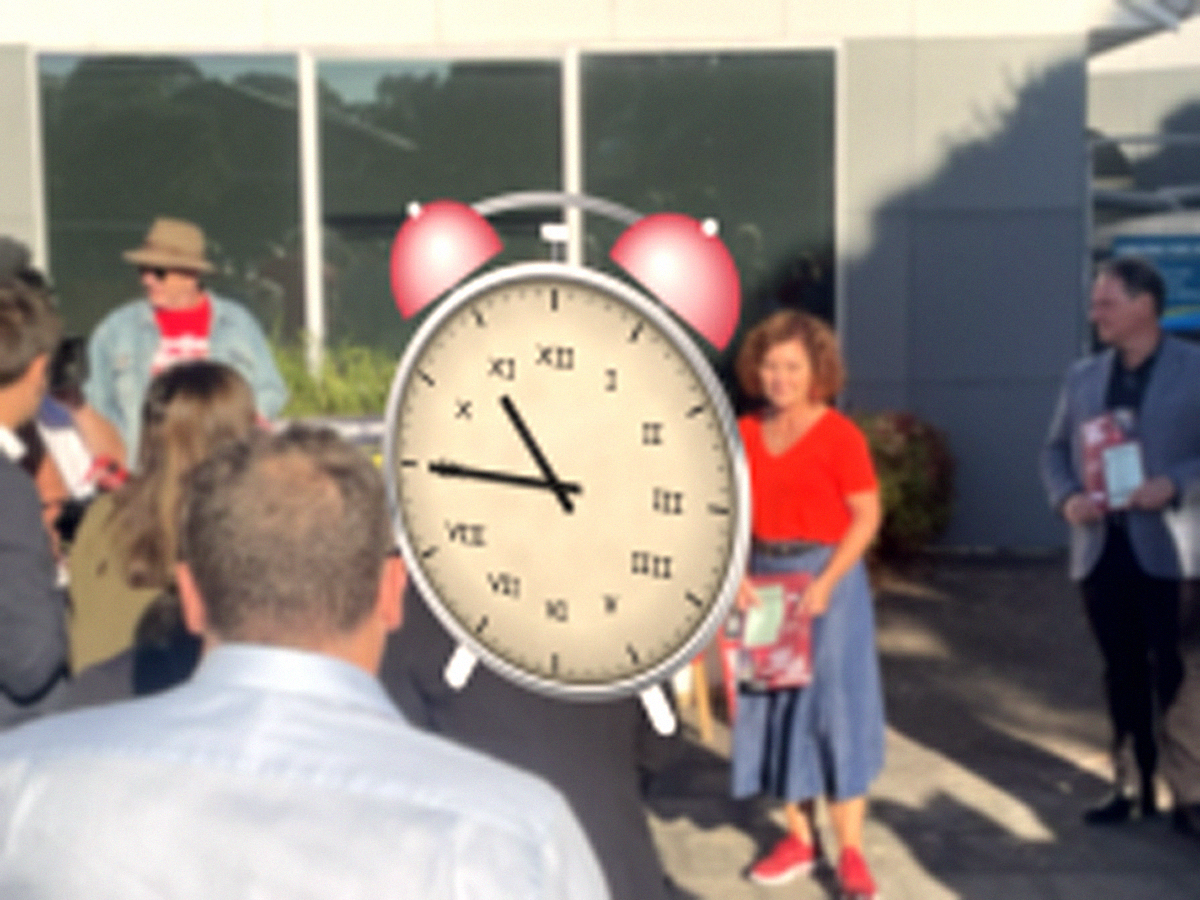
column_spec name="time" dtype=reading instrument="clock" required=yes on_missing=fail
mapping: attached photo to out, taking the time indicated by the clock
10:45
